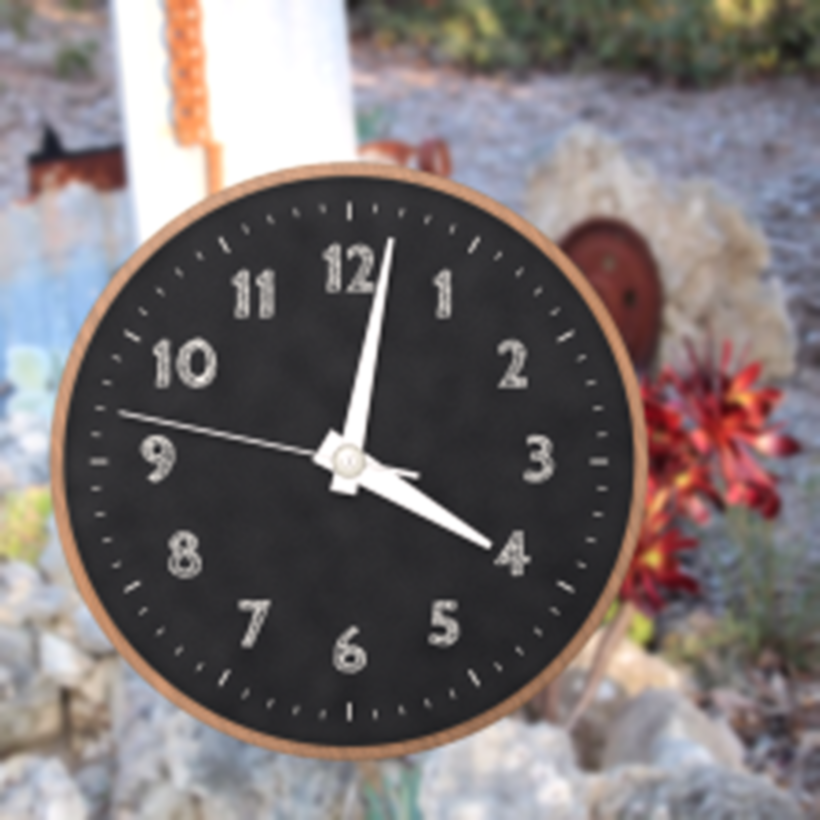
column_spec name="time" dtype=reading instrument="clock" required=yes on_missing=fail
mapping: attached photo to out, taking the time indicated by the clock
4:01:47
